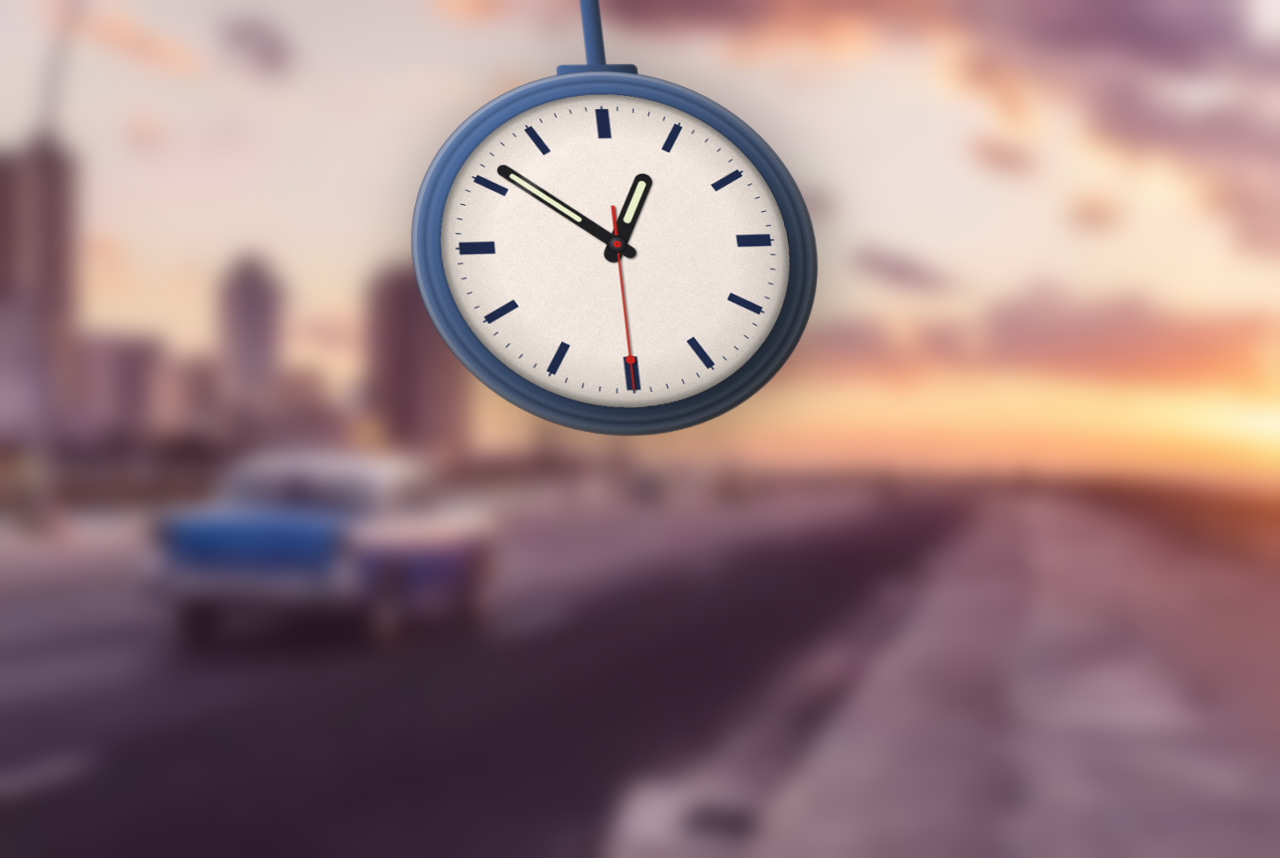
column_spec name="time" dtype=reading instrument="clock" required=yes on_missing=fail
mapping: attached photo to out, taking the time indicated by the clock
12:51:30
